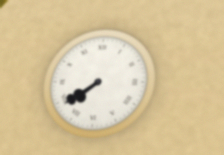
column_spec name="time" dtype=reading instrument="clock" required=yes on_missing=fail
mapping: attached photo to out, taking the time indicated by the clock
7:39
